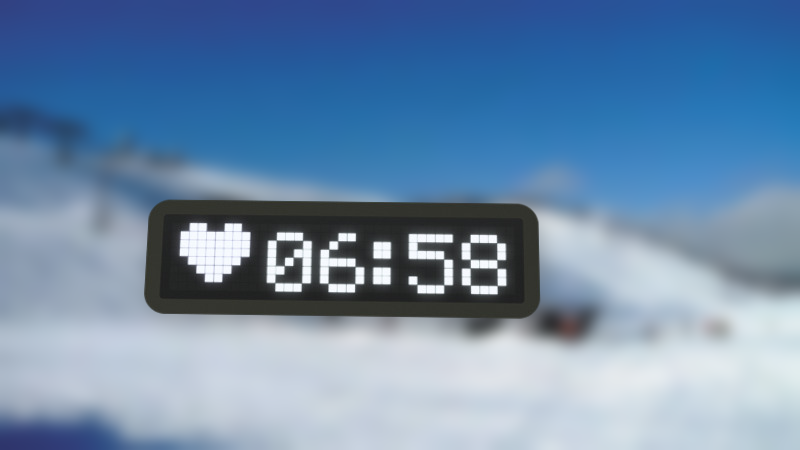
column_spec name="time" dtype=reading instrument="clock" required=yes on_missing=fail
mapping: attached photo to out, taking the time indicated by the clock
6:58
